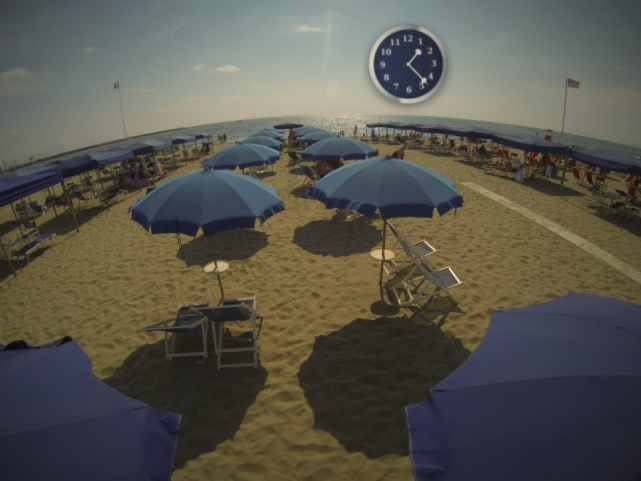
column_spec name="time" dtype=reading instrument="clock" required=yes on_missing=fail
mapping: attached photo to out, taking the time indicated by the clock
1:23
